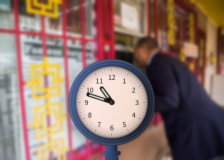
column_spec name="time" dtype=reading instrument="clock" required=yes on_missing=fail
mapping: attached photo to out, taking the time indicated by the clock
10:48
